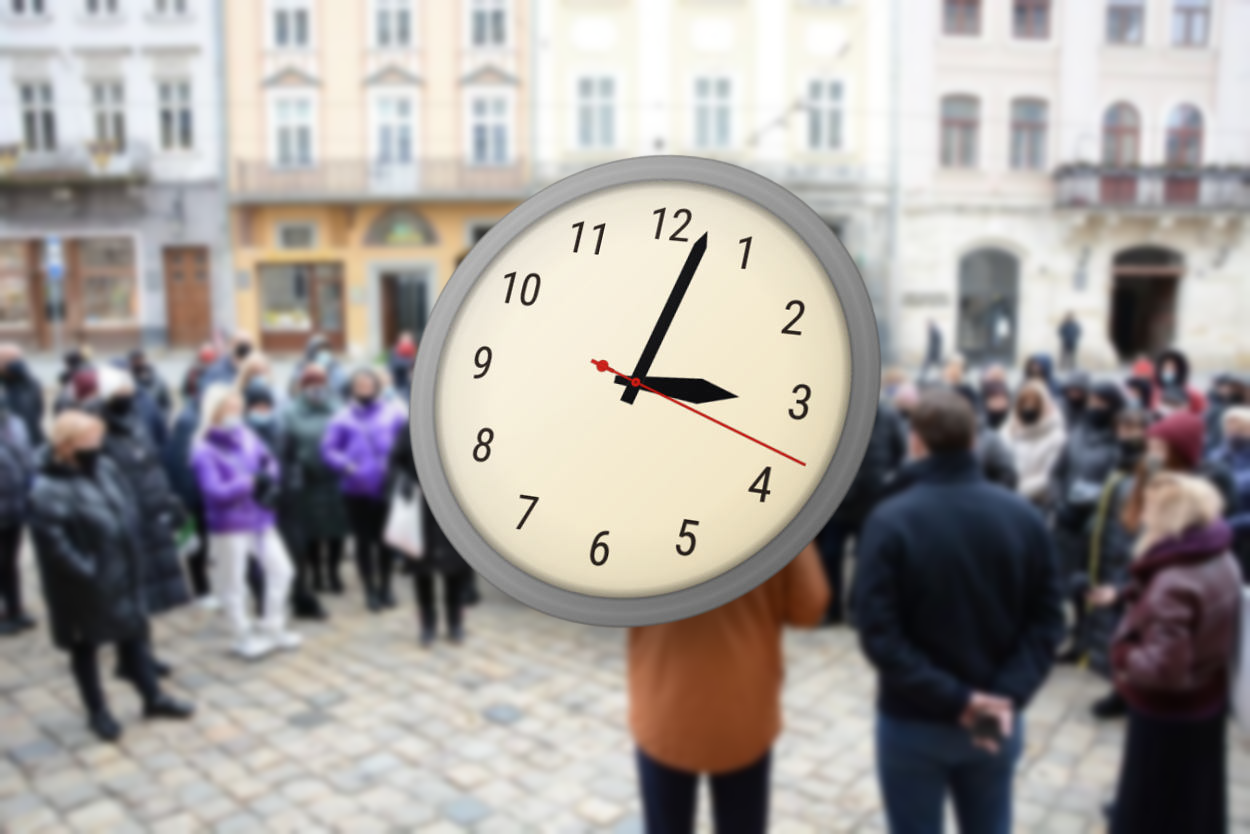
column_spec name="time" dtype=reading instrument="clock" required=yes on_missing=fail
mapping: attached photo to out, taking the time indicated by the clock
3:02:18
